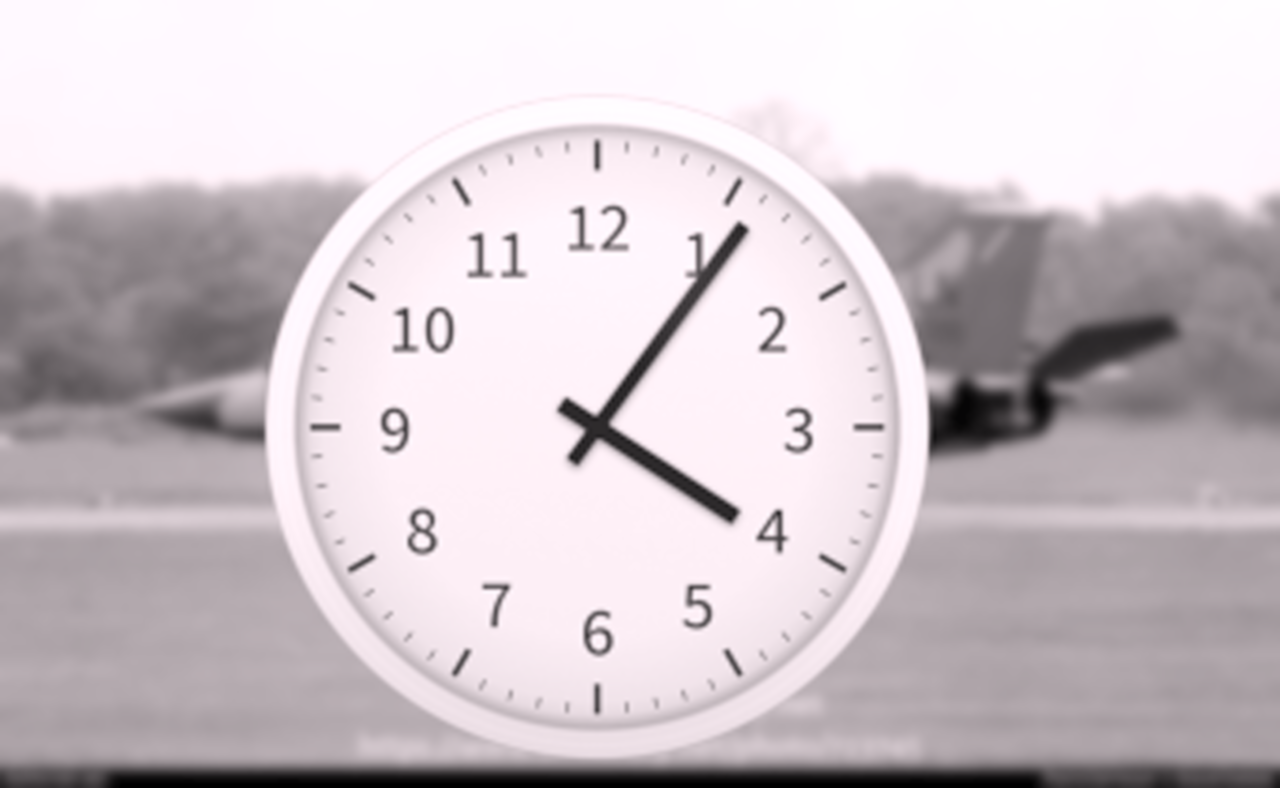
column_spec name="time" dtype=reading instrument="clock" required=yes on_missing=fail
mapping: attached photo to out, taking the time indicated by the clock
4:06
